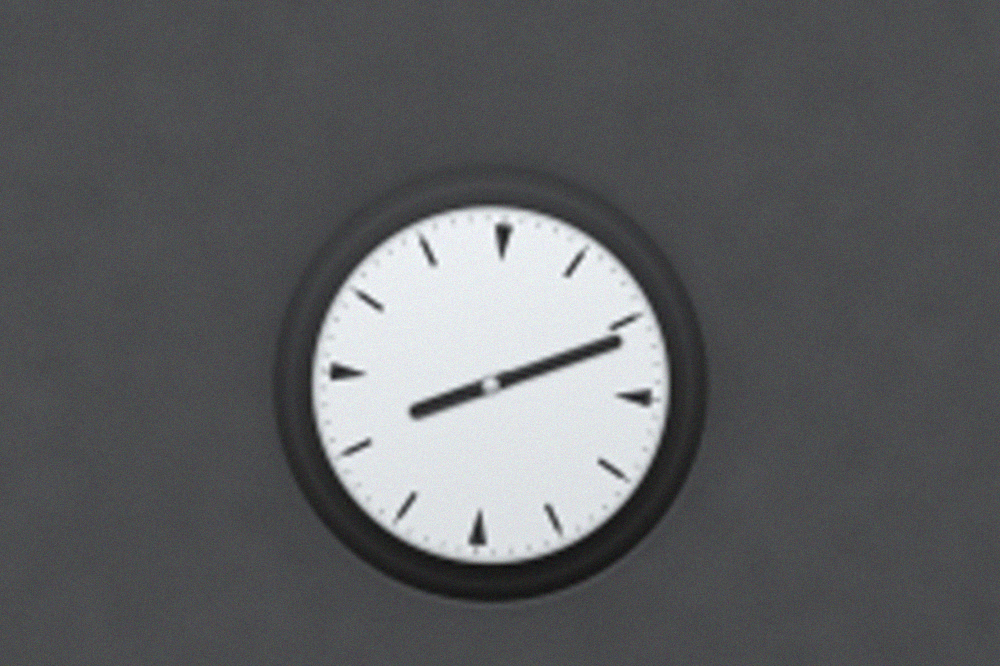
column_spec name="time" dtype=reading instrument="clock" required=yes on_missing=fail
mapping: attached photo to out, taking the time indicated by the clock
8:11
